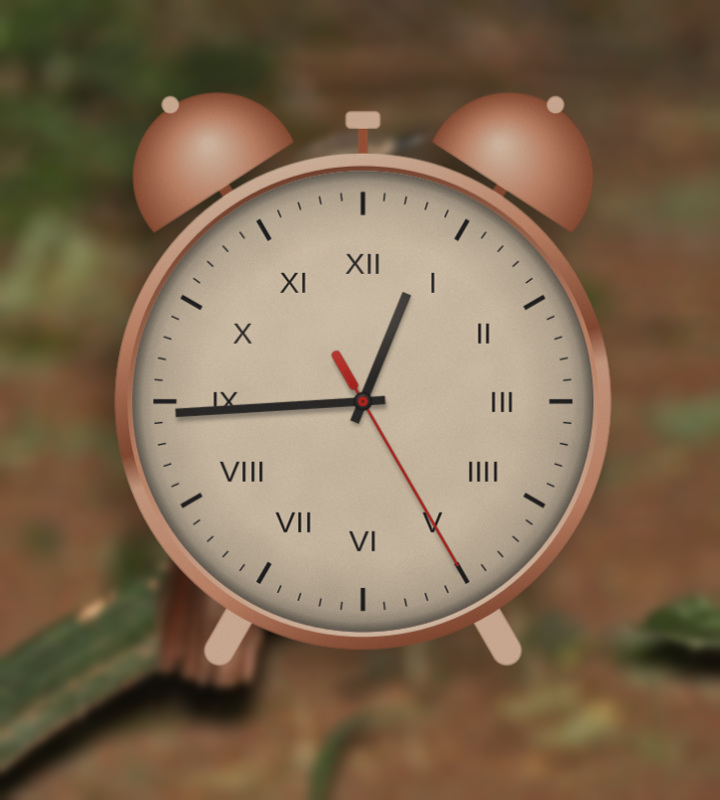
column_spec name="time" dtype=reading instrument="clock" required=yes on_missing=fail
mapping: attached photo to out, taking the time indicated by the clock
12:44:25
